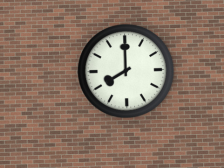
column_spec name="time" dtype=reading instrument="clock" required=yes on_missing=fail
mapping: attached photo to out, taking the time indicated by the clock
8:00
